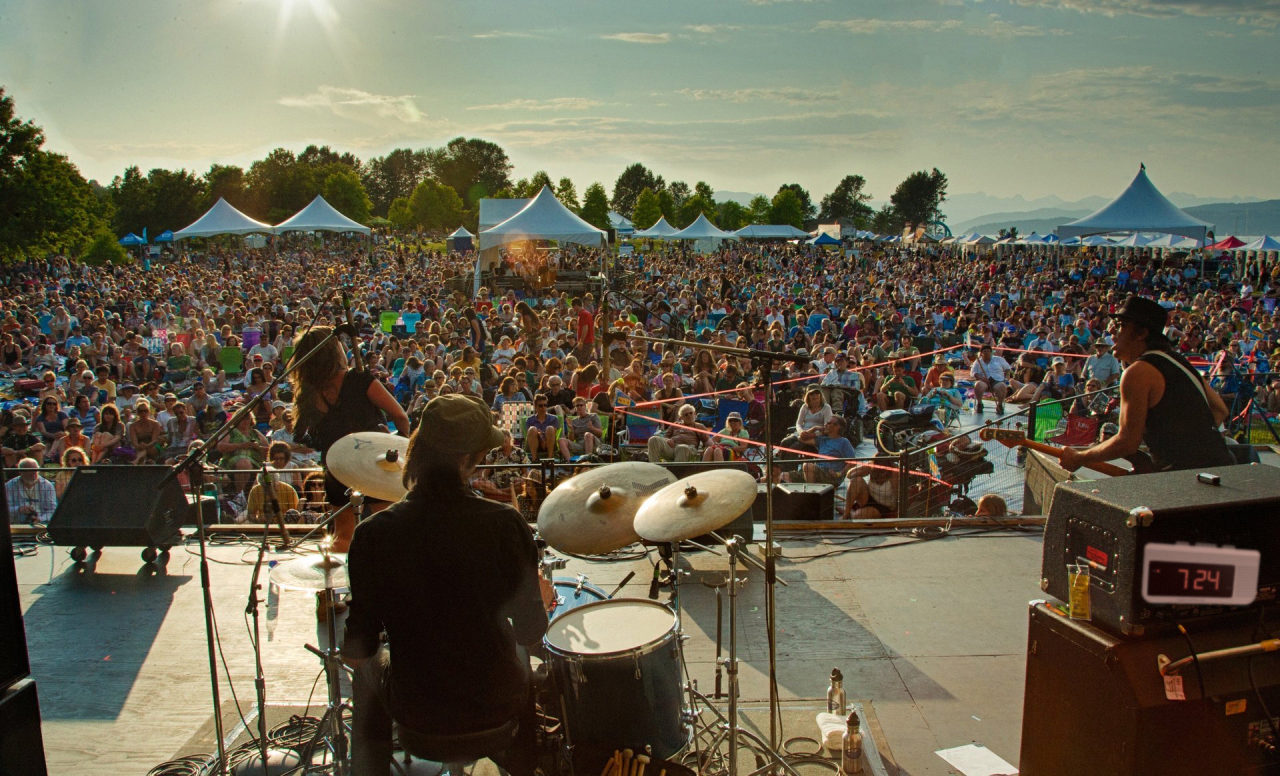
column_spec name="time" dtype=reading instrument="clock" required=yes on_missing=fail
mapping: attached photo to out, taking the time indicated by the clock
7:24
